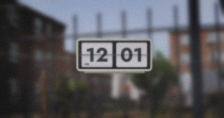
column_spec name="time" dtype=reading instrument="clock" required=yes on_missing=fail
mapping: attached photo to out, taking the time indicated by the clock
12:01
